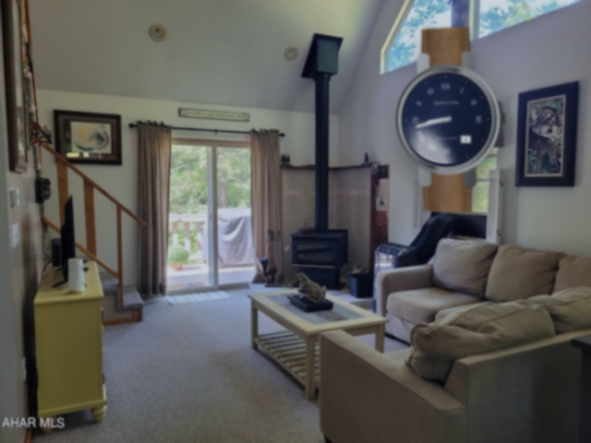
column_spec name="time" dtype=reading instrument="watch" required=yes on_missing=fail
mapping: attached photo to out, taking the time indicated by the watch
8:43
